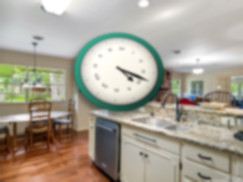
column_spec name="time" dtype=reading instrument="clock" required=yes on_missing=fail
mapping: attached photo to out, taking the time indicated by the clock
4:18
